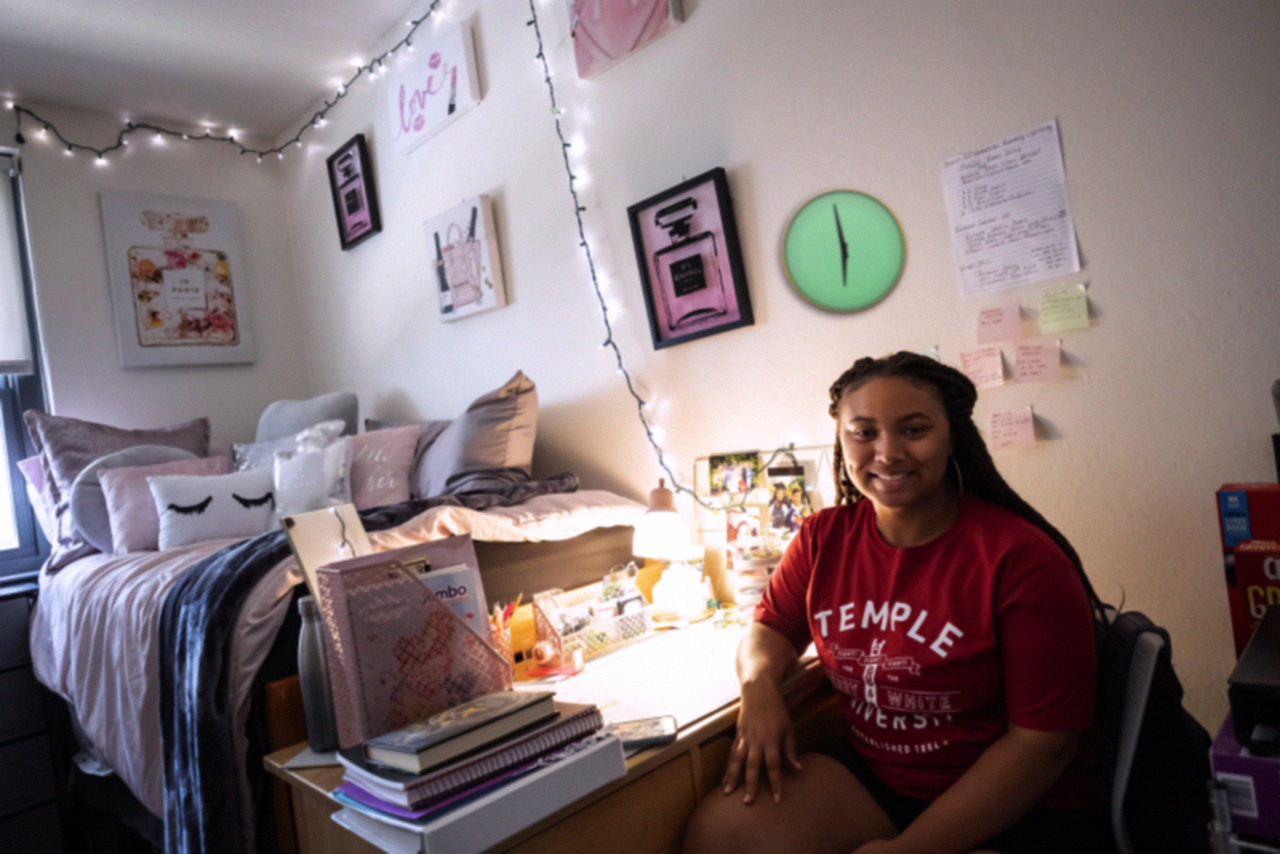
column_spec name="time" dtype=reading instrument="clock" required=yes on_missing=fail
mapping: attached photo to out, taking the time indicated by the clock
5:58
